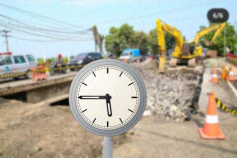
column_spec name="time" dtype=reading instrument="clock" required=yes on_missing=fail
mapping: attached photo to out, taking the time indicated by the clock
5:45
